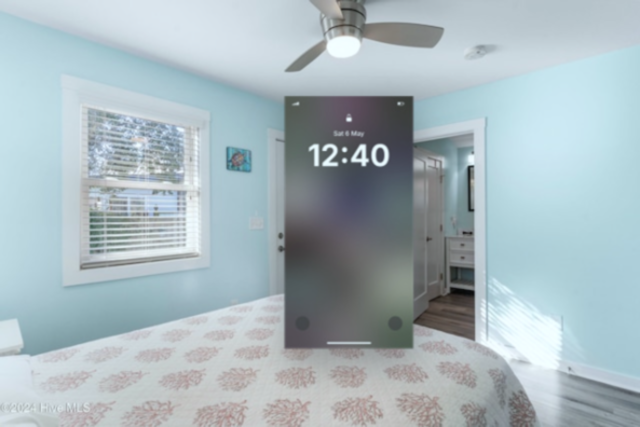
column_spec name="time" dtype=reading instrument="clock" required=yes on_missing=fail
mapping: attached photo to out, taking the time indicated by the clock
12:40
